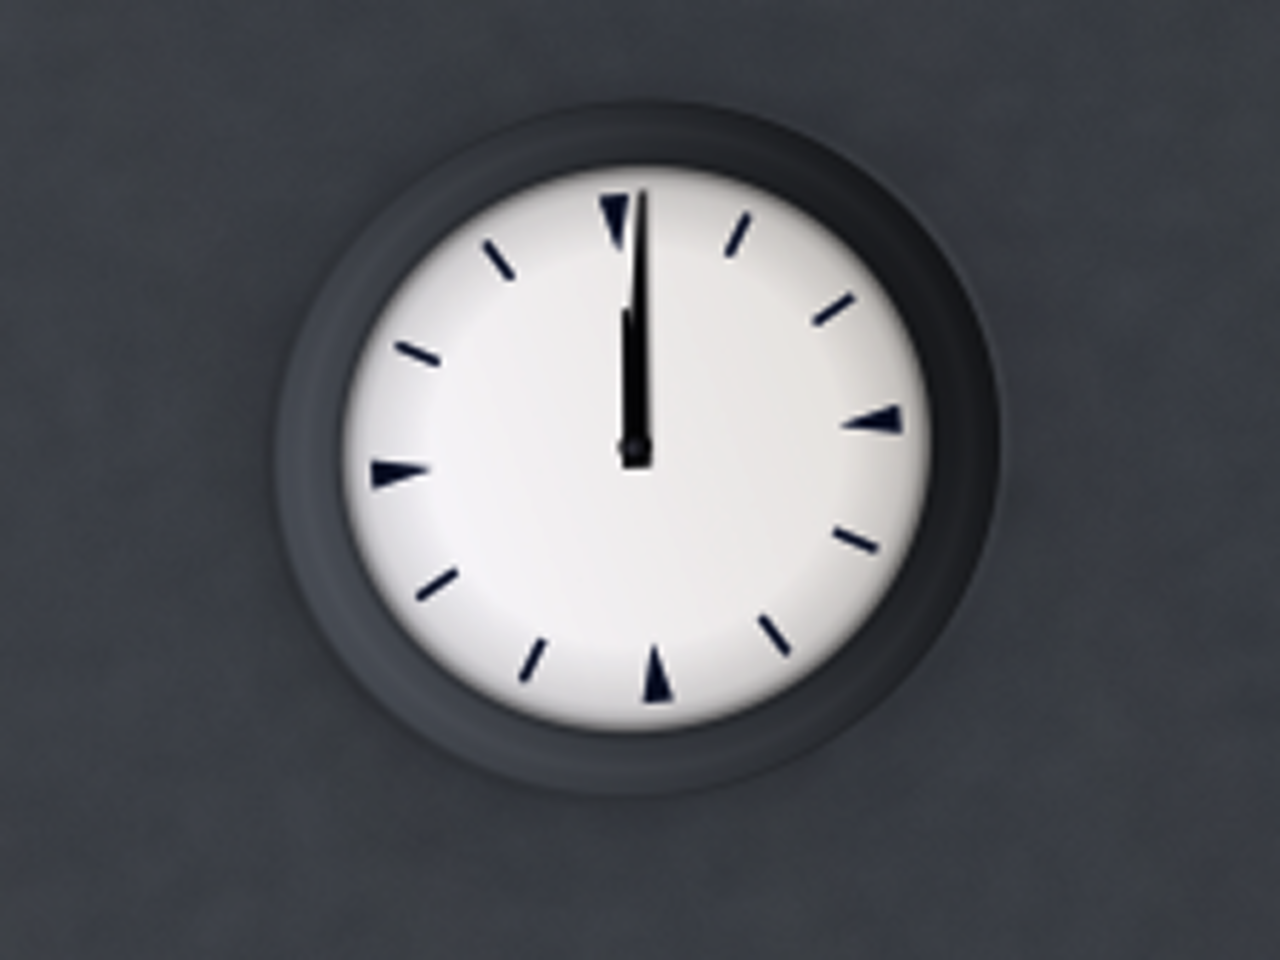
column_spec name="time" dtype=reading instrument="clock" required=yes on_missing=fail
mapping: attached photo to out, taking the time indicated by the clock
12:01
